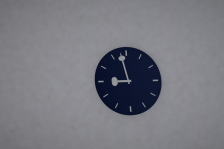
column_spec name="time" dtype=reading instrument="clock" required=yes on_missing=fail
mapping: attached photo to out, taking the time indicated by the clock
8:58
